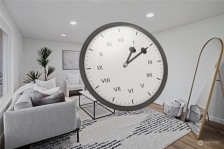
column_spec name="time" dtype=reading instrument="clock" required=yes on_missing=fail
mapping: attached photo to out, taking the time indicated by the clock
1:10
